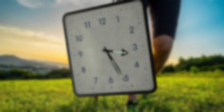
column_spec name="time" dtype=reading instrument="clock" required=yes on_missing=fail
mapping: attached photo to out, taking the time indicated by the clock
3:26
